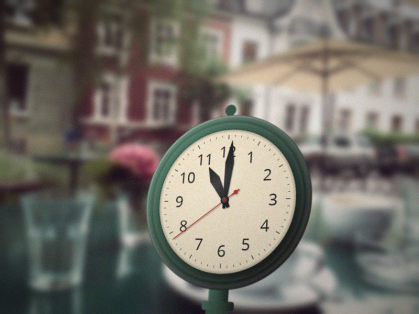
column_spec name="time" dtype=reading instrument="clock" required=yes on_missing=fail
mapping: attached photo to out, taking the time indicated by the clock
11:00:39
